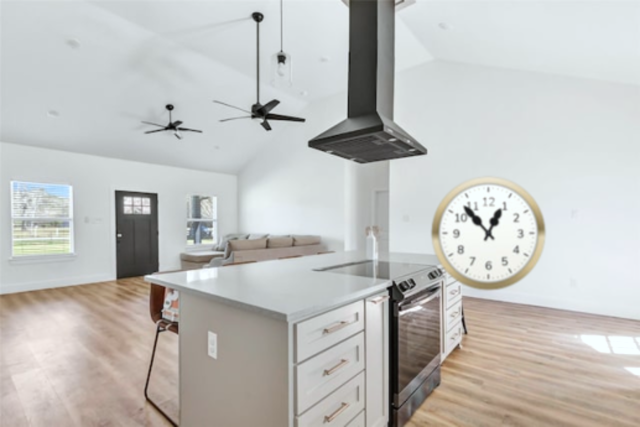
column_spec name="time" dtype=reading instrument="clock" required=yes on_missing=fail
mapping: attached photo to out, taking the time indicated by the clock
12:53
